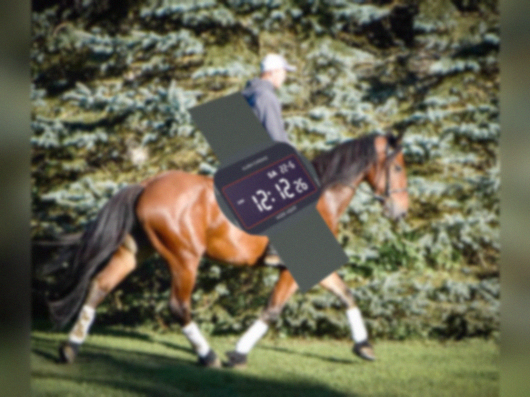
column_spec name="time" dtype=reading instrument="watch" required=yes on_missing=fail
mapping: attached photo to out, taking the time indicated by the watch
12:12:26
